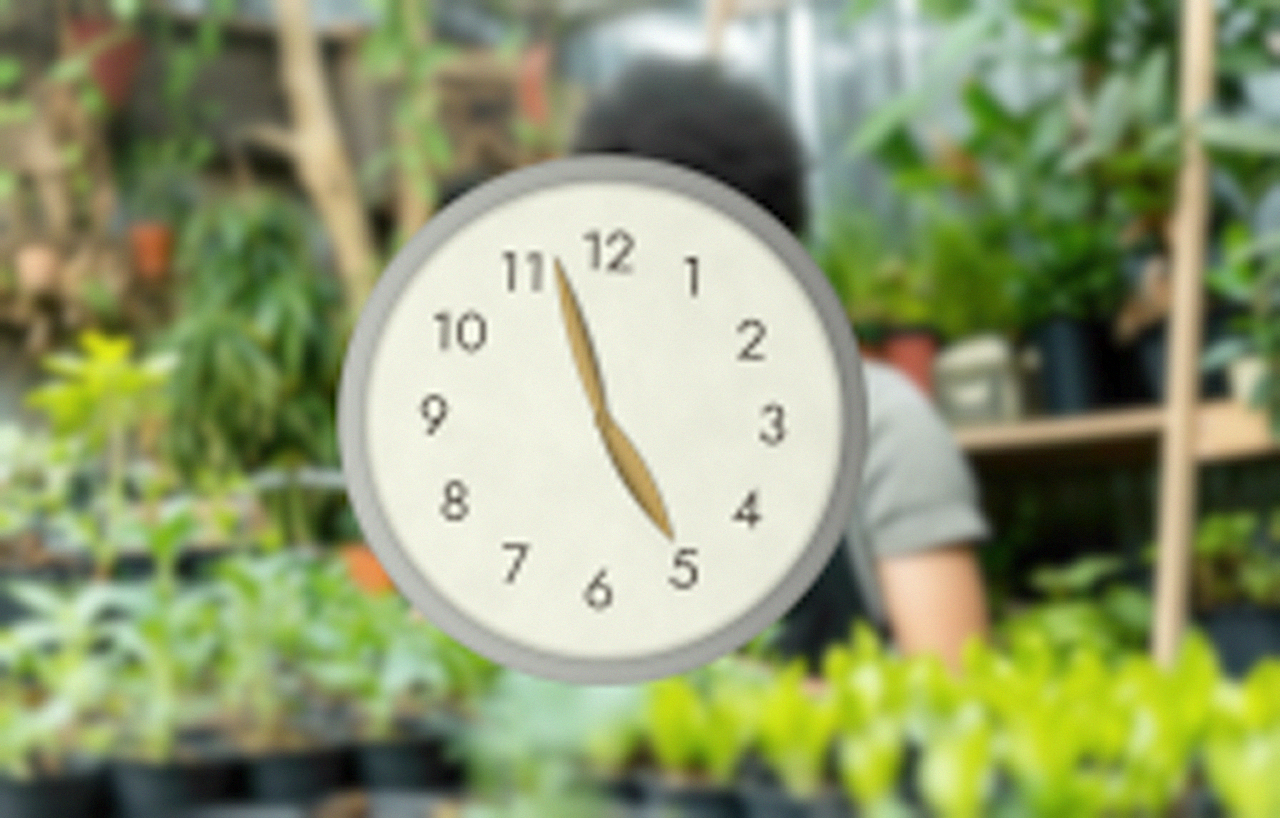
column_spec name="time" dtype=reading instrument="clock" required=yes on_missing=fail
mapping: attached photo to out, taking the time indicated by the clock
4:57
